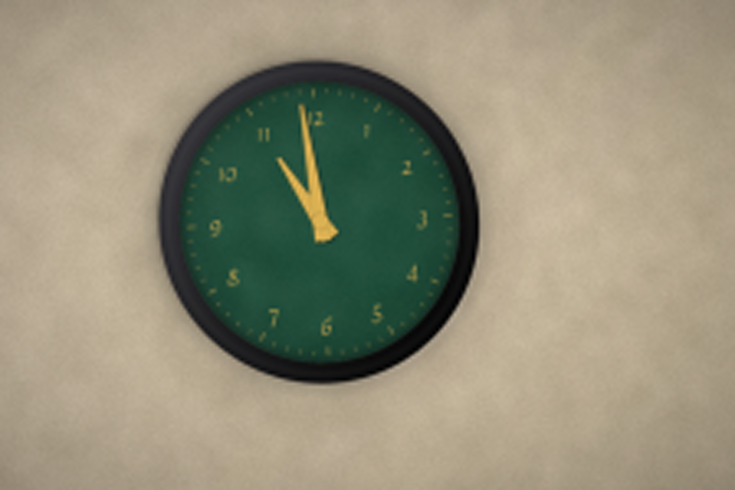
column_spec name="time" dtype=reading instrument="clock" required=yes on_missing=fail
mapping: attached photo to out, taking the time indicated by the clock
10:59
